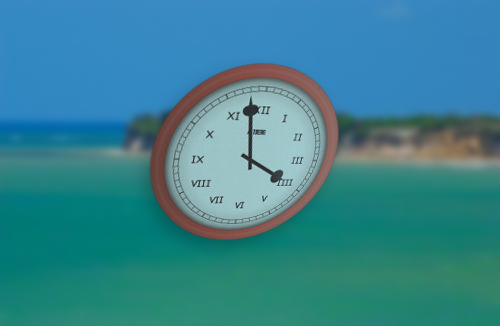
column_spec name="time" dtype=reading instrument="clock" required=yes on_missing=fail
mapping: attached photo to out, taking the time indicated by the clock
3:58
